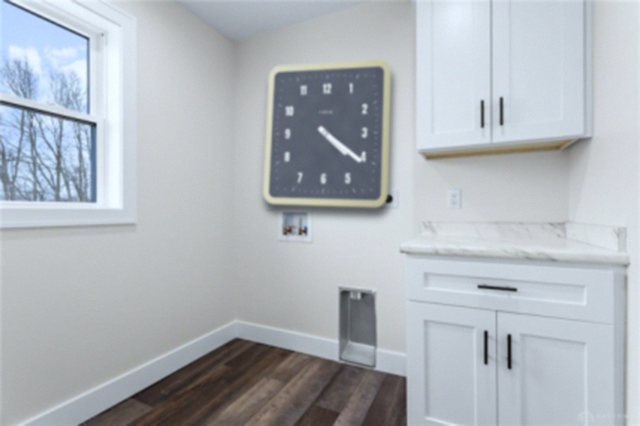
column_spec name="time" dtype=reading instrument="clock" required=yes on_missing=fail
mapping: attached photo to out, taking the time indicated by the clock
4:21
